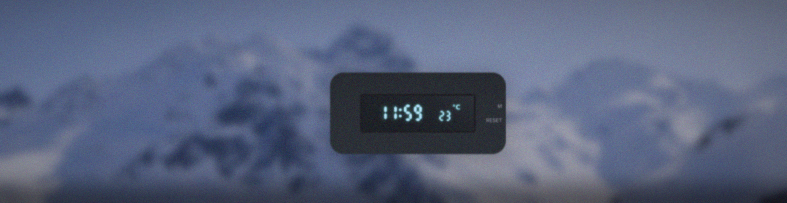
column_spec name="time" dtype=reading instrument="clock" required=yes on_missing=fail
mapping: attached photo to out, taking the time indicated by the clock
11:59
